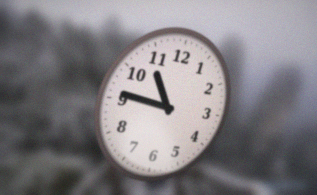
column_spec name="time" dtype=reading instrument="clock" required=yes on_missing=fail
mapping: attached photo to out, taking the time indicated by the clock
10:46
